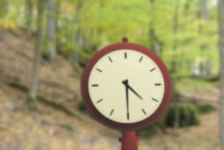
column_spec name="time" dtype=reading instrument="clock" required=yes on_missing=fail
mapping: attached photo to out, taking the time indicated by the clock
4:30
